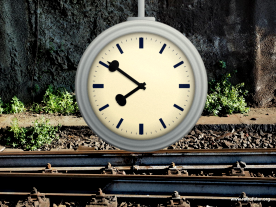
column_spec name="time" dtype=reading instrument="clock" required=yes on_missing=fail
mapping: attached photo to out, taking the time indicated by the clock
7:51
